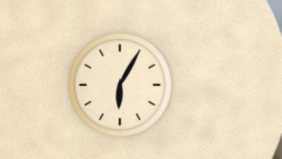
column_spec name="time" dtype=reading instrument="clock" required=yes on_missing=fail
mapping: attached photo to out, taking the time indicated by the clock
6:05
